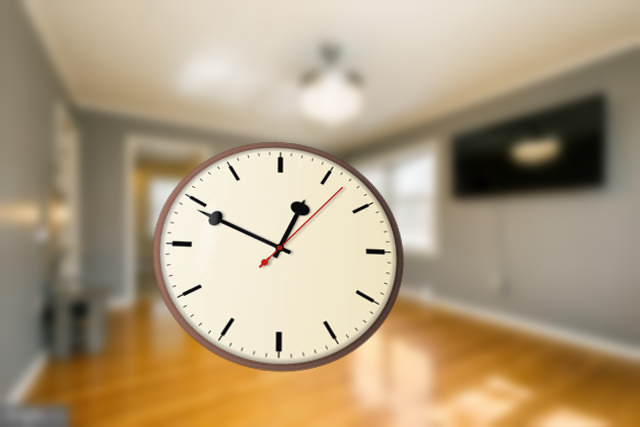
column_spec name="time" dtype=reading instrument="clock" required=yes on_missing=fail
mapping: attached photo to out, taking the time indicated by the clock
12:49:07
